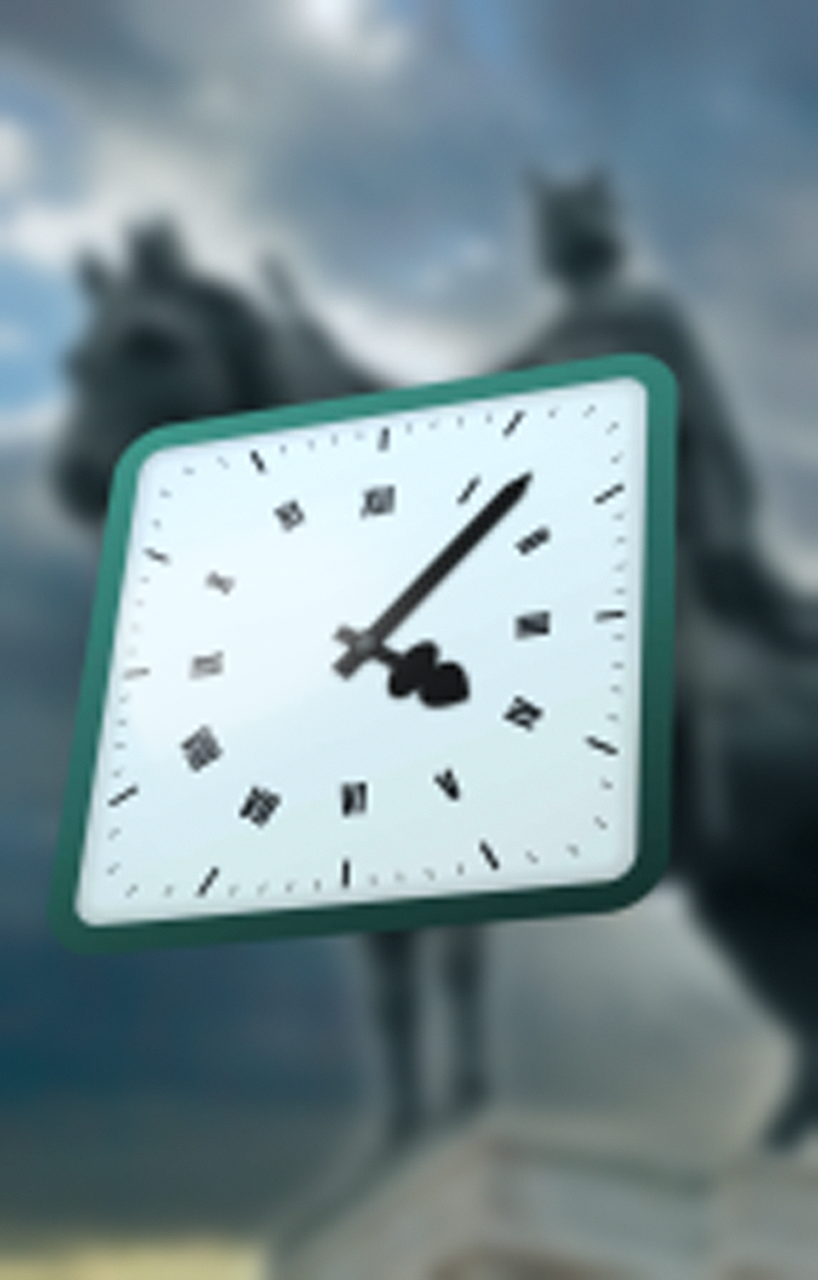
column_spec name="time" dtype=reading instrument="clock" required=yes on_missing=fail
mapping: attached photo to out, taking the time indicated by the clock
4:07
